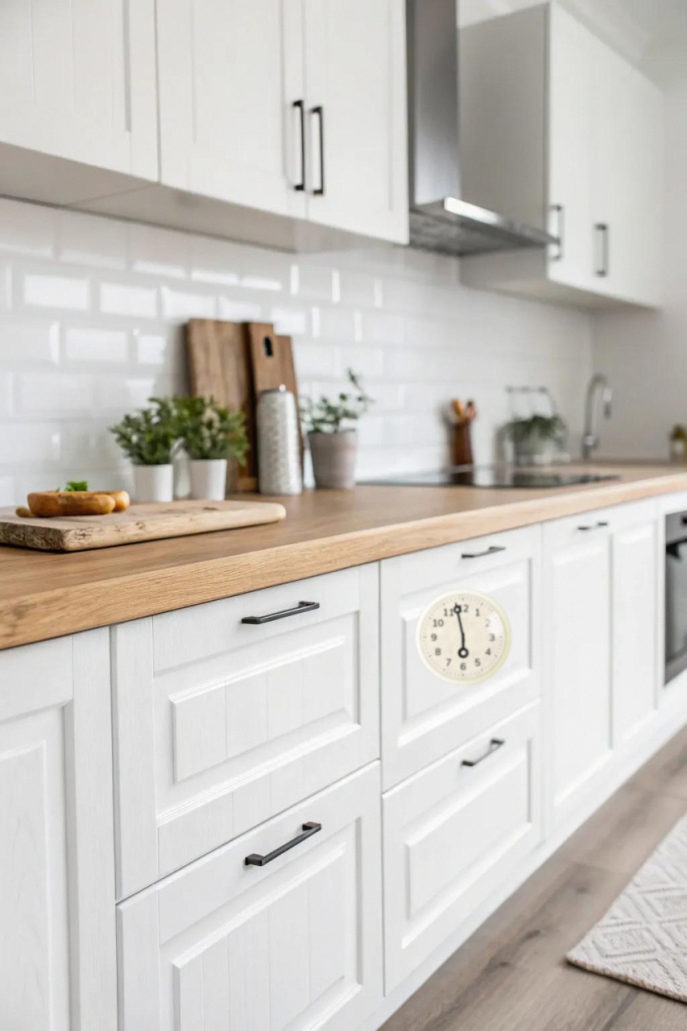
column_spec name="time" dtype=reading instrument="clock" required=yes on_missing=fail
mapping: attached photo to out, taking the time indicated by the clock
5:58
